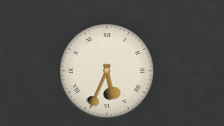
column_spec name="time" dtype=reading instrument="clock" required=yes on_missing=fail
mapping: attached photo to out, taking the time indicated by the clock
5:34
